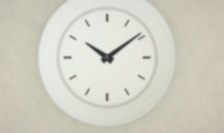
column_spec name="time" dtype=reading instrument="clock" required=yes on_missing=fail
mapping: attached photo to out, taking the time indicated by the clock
10:09
